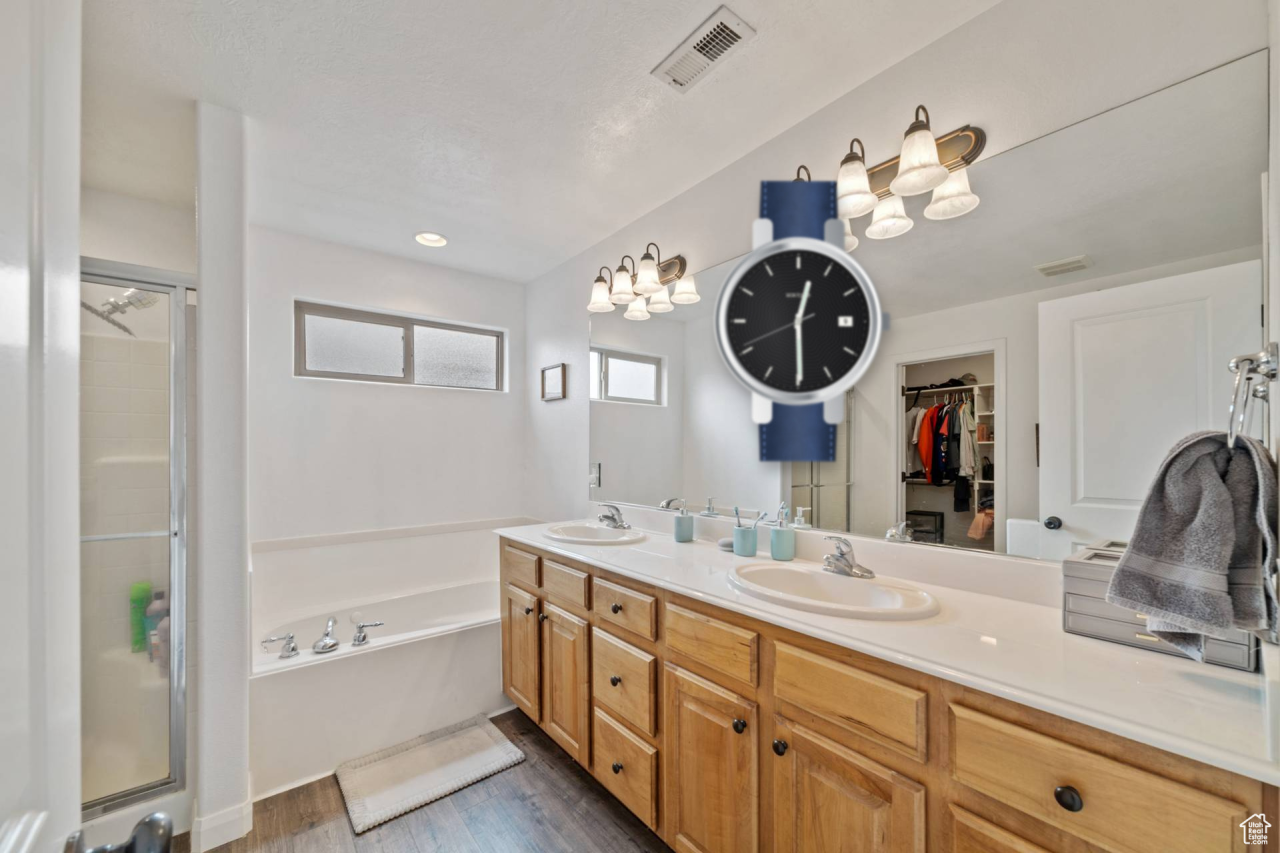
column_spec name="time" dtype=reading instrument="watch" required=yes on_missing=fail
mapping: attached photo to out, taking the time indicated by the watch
12:29:41
